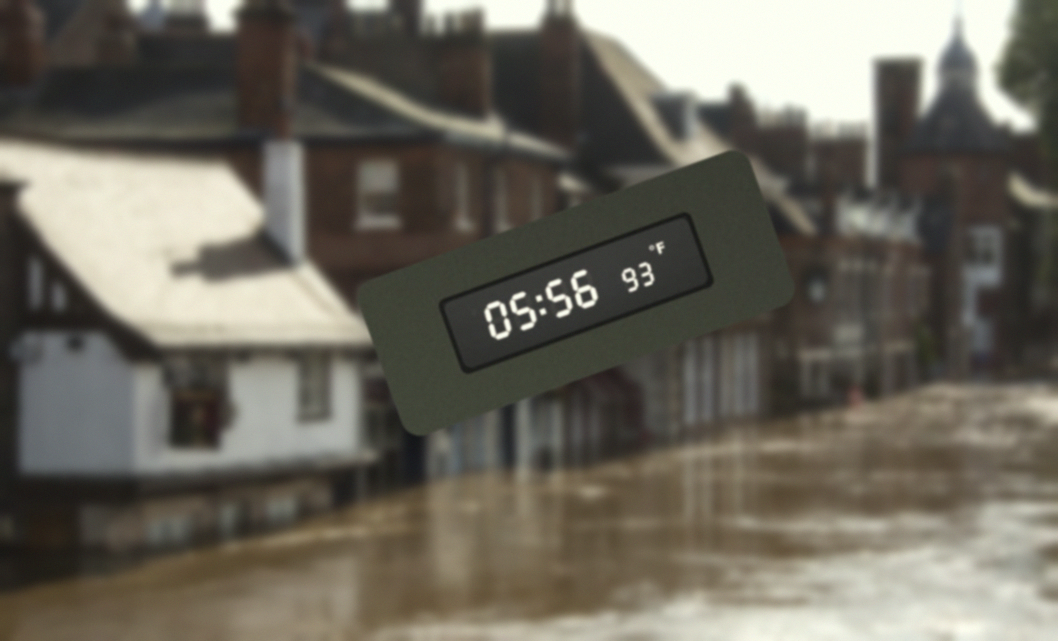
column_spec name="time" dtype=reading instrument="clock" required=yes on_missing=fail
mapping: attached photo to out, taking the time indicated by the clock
5:56
